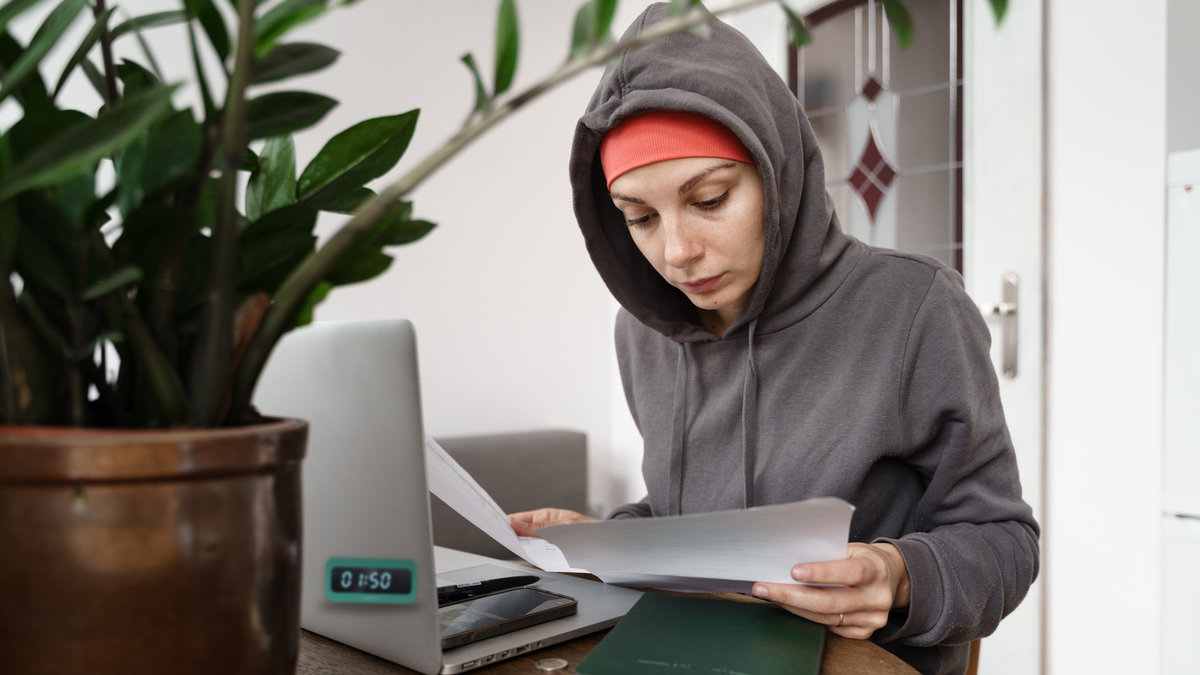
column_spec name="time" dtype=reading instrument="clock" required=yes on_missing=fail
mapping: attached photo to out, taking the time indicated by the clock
1:50
